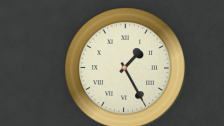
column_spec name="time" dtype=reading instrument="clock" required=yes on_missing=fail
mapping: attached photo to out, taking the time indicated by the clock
1:25
